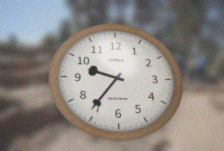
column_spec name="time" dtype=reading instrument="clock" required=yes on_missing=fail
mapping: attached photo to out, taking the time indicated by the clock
9:36
